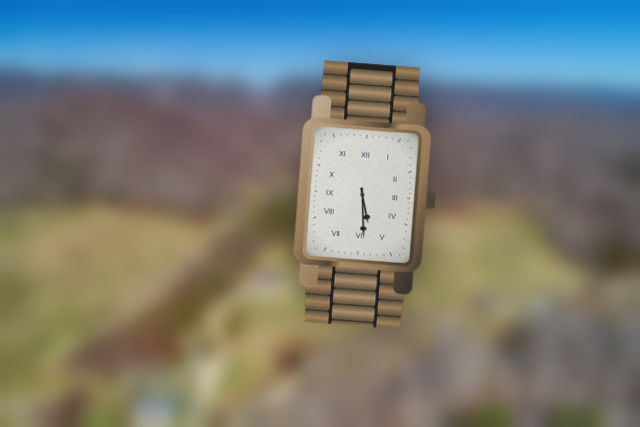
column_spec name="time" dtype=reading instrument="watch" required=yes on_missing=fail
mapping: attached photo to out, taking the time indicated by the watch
5:29
